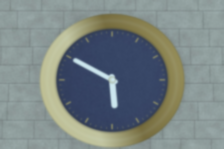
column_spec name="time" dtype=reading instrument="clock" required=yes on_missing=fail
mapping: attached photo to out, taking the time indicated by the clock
5:50
